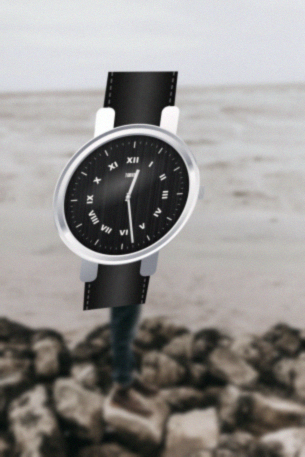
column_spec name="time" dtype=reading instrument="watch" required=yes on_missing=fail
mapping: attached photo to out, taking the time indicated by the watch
12:28
